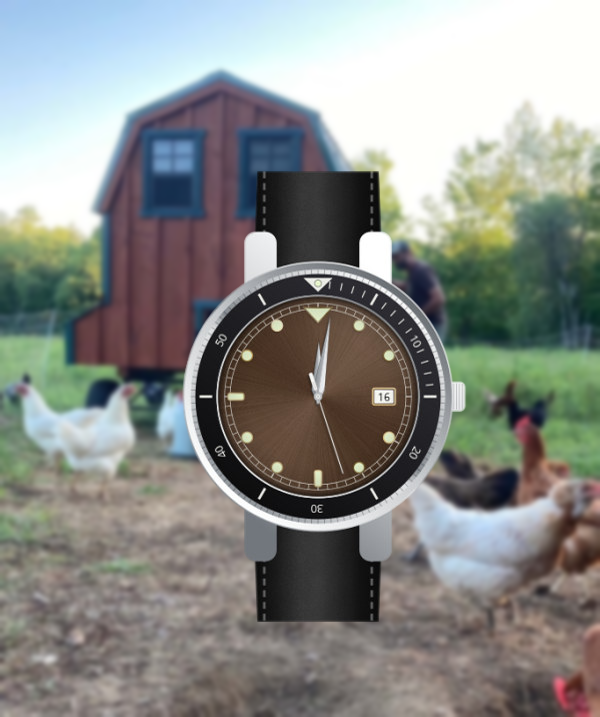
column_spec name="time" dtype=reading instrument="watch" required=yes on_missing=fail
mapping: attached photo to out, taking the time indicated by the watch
12:01:27
